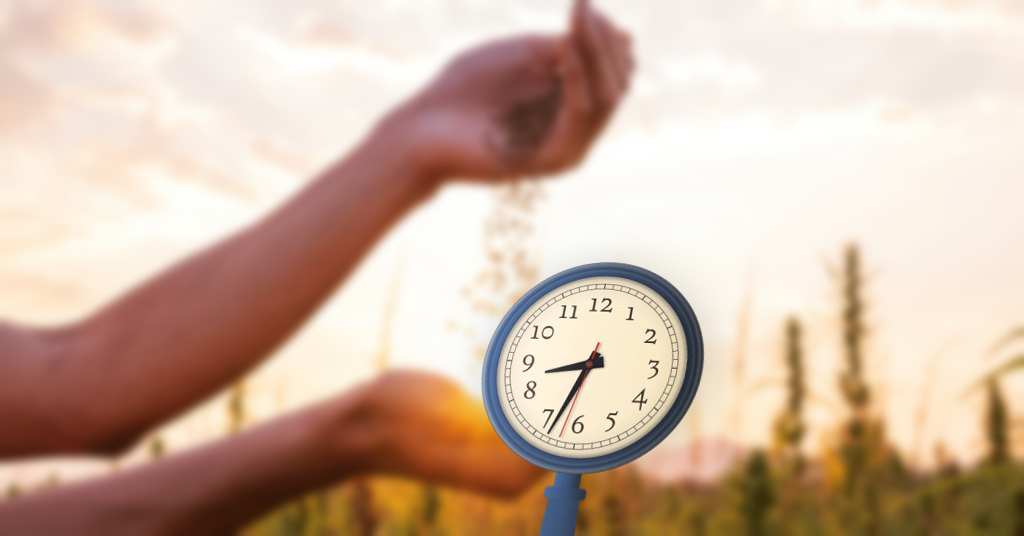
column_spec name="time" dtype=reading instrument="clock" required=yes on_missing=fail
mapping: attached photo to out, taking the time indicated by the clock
8:33:32
